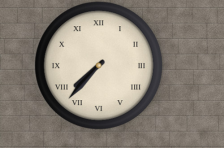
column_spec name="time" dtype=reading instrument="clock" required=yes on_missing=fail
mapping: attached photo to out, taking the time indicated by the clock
7:37
